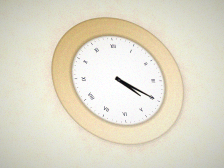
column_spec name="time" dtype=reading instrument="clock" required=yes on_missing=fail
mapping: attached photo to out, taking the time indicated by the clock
4:20
